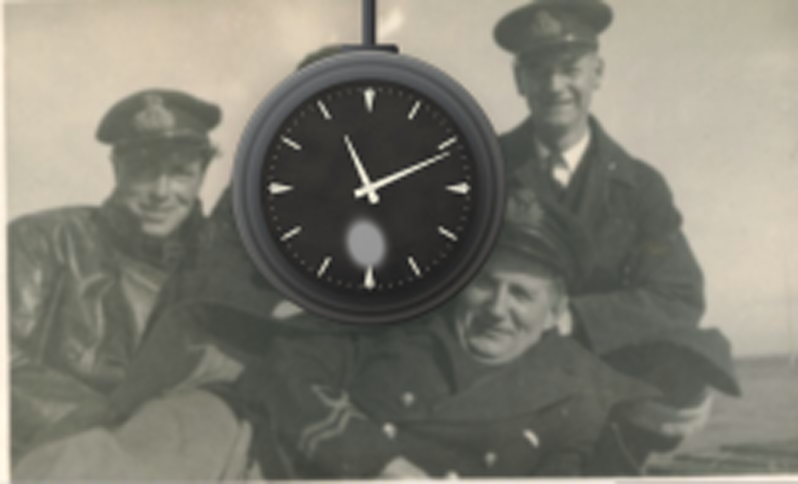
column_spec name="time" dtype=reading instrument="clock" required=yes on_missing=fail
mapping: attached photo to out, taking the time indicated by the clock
11:11
